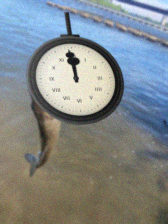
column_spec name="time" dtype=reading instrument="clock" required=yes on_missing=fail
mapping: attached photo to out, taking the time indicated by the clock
11:59
